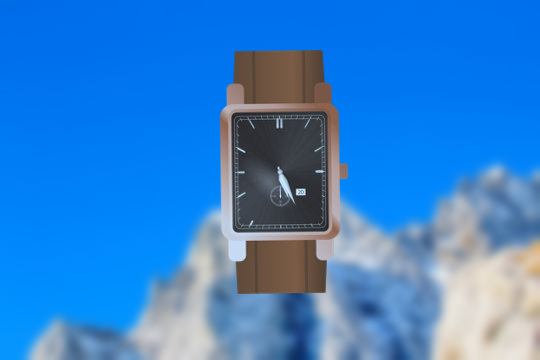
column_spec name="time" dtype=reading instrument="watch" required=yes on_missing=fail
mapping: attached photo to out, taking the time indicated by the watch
5:26
